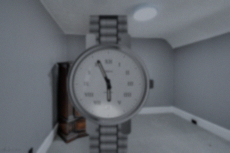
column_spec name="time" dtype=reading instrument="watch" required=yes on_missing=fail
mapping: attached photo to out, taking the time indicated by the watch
5:56
